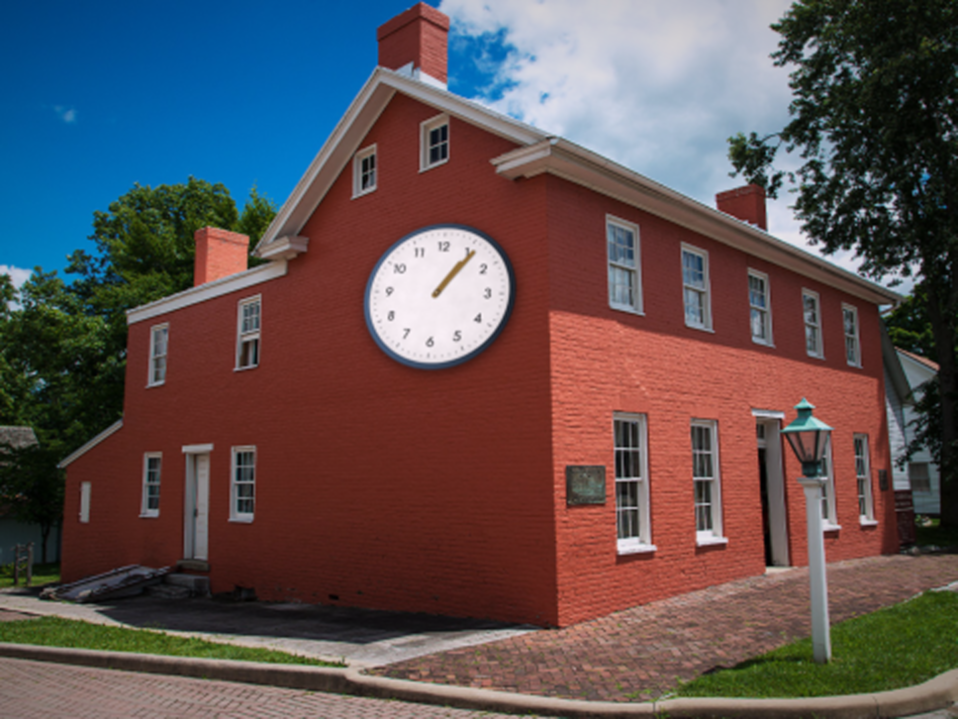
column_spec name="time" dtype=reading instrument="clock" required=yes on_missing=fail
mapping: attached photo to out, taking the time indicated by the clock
1:06
